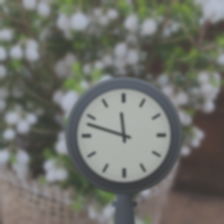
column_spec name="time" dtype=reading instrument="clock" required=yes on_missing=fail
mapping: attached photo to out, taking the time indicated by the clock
11:48
